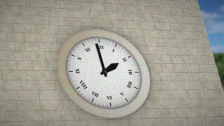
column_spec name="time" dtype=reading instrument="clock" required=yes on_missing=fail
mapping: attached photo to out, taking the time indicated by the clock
1:59
